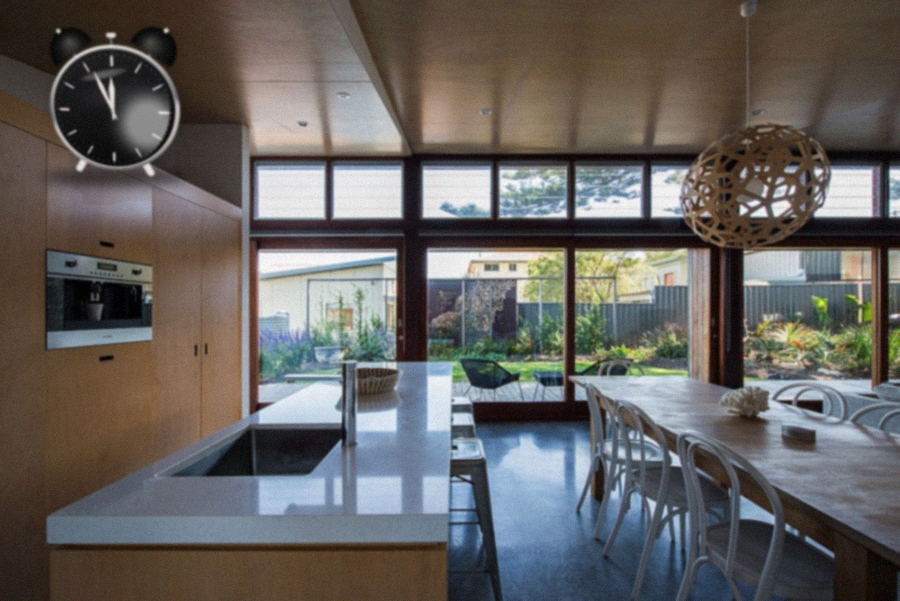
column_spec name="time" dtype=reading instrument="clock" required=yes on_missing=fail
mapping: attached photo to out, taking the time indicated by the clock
11:56
